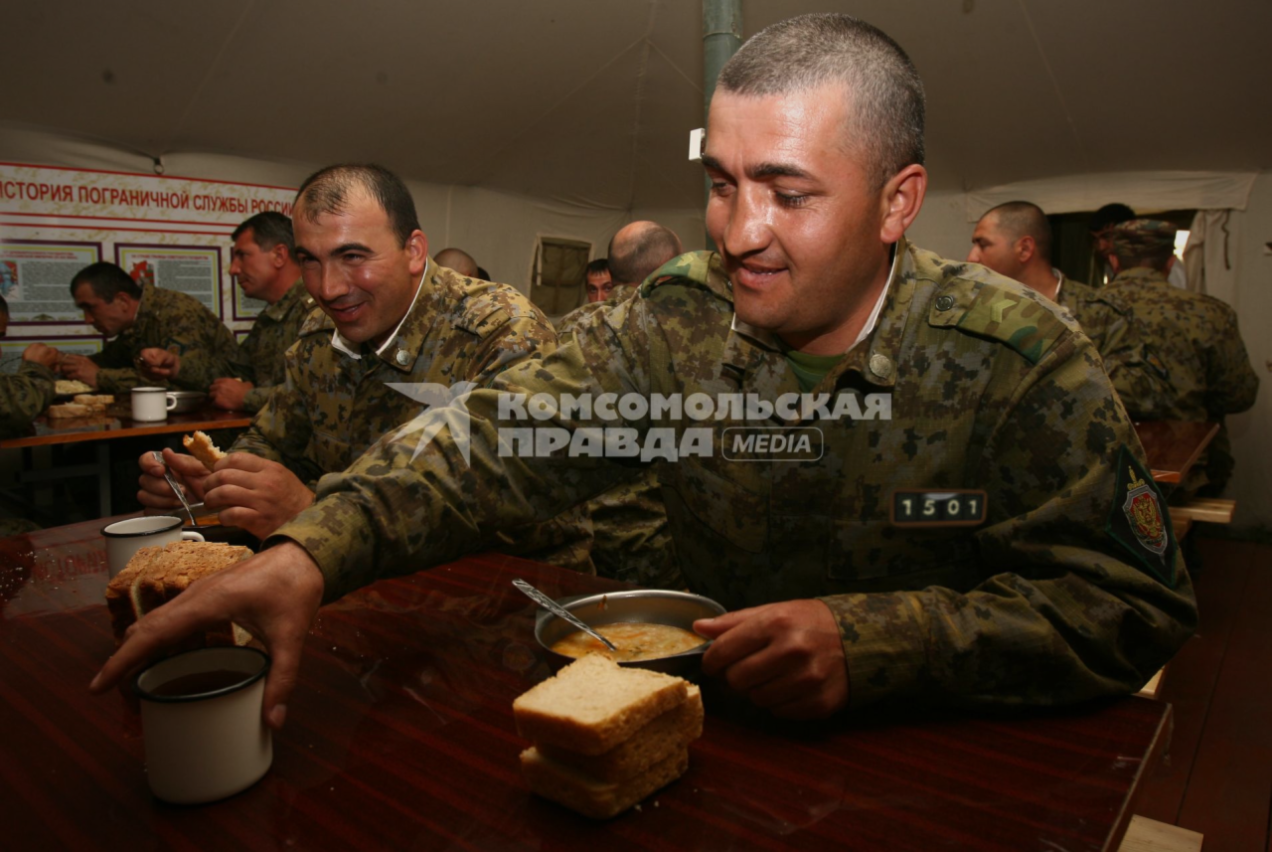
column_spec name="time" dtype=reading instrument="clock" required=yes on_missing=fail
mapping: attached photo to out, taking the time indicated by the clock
15:01
